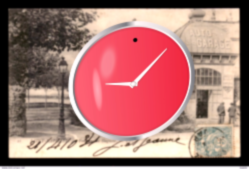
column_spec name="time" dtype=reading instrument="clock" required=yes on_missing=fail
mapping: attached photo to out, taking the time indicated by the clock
9:07
